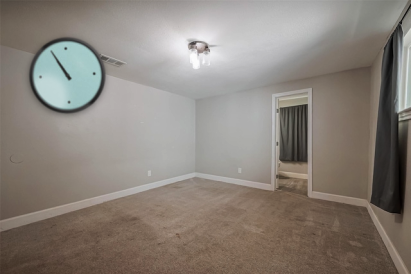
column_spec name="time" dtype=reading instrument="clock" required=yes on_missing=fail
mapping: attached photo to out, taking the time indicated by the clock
10:55
